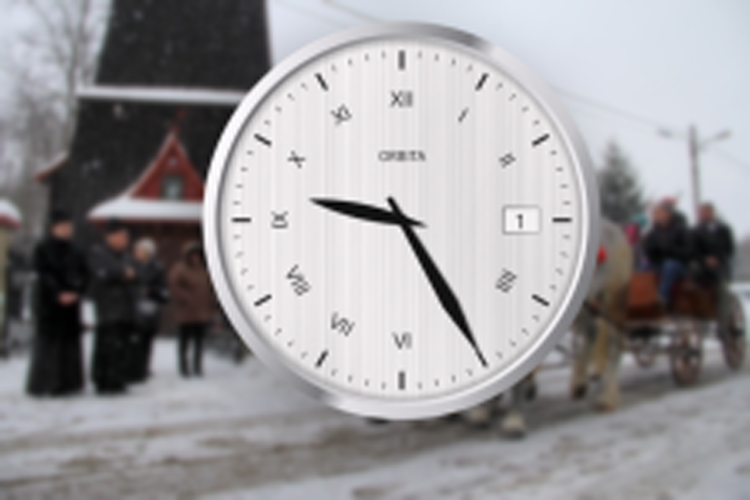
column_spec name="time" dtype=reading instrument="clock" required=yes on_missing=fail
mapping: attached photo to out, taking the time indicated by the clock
9:25
